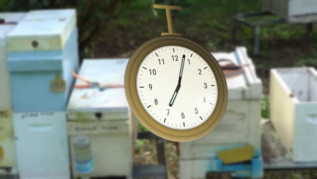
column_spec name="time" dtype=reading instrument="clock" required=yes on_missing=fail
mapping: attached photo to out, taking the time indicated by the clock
7:03
